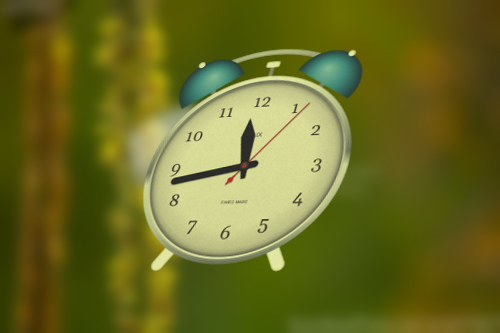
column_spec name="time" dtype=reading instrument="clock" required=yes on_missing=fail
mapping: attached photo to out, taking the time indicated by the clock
11:43:06
